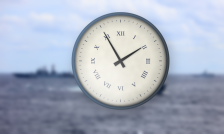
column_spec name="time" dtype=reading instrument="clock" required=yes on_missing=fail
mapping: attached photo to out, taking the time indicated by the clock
1:55
